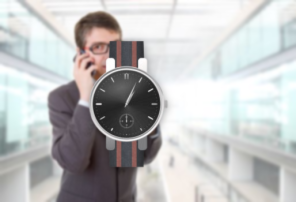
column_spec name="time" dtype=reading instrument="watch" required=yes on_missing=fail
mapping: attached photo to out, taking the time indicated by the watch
1:04
